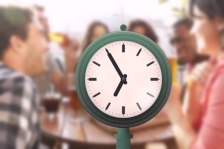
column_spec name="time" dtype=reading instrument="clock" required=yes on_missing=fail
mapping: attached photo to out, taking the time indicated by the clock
6:55
